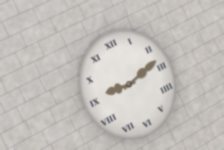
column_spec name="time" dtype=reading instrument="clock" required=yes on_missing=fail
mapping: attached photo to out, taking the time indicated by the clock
9:13
